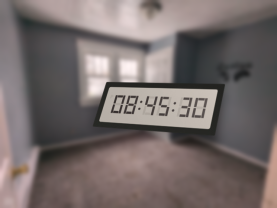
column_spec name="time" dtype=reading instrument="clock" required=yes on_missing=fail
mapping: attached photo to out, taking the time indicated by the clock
8:45:30
